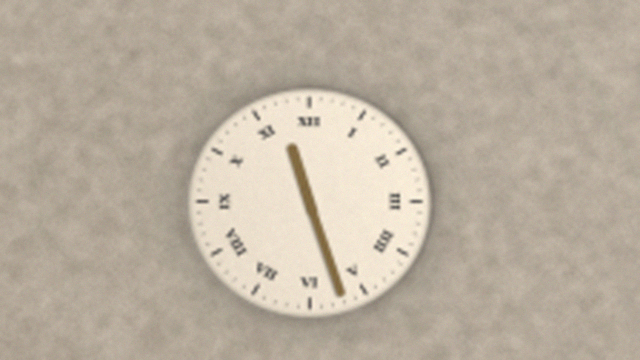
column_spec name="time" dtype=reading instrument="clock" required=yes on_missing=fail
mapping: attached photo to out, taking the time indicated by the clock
11:27
